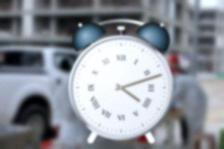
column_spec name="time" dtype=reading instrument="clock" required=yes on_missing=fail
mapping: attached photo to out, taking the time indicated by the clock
4:12
